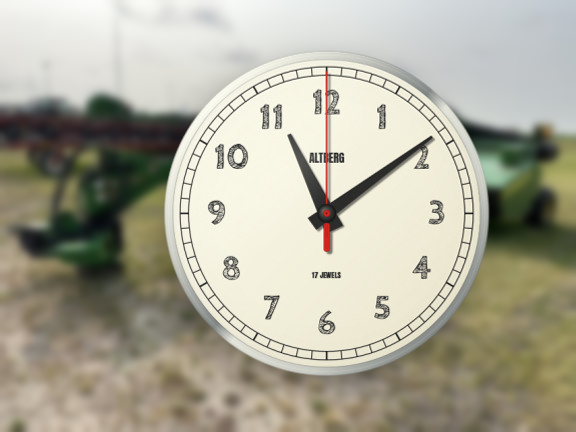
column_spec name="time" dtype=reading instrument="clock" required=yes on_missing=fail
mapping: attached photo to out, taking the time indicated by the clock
11:09:00
